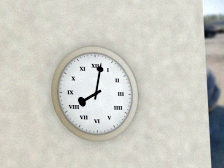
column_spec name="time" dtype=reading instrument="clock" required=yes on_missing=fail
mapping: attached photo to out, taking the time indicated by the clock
8:02
